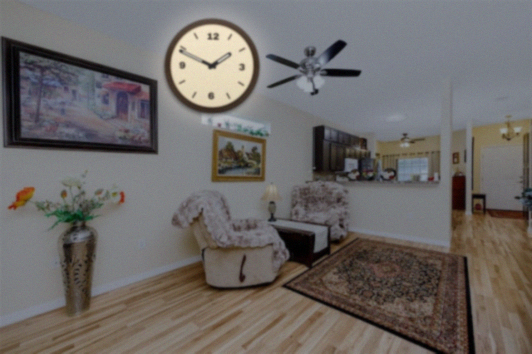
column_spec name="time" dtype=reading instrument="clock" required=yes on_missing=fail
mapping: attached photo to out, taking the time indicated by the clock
1:49
